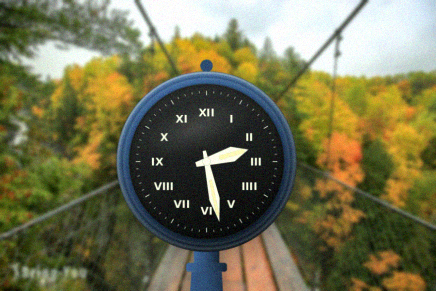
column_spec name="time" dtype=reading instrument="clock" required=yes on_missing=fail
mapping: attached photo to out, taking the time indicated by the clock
2:28
